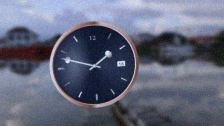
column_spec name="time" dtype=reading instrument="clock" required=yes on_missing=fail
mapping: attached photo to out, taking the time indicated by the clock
1:48
